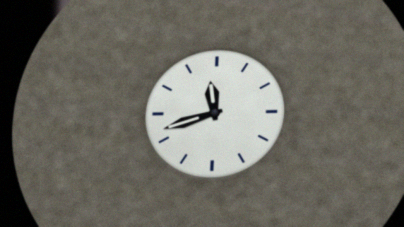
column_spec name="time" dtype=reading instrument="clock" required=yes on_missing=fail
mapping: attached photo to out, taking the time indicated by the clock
11:42
